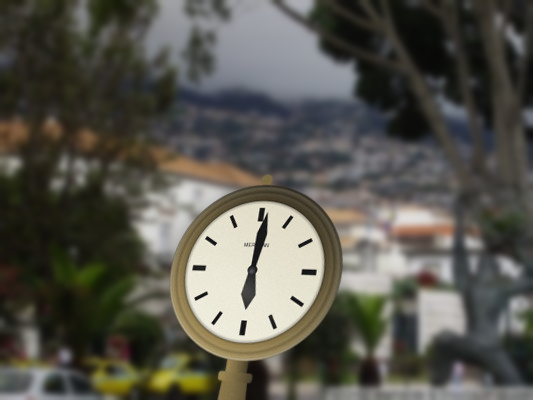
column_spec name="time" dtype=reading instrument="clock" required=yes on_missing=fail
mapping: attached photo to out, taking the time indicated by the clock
6:01
